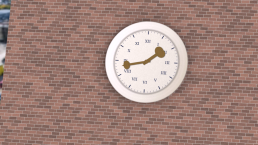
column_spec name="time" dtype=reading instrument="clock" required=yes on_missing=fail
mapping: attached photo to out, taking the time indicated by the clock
1:43
